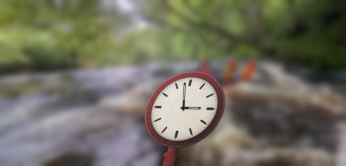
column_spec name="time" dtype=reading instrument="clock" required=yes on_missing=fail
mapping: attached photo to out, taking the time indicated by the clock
2:58
